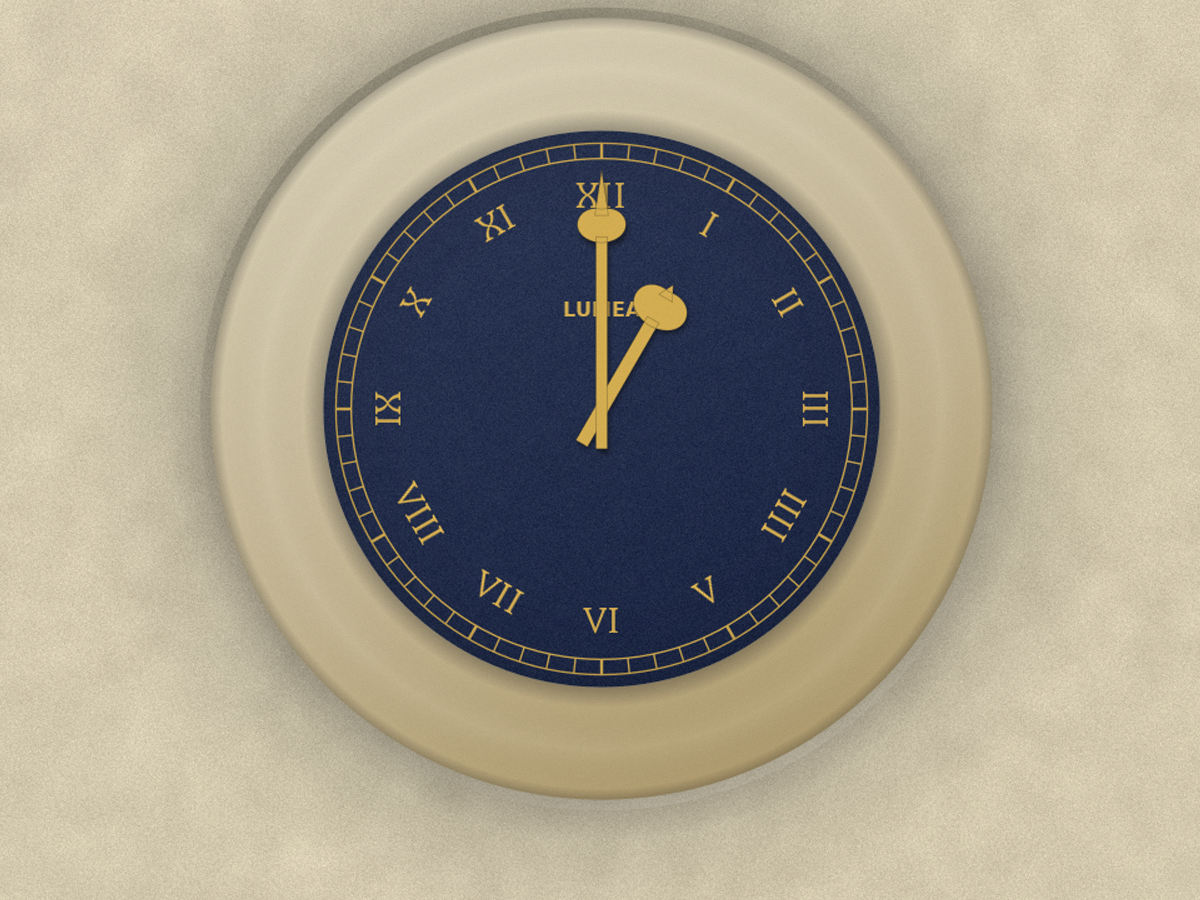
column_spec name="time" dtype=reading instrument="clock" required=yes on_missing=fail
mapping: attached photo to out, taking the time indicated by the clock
1:00
